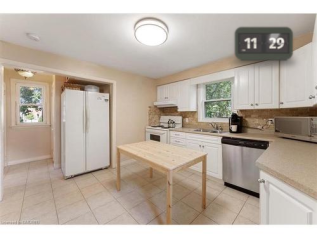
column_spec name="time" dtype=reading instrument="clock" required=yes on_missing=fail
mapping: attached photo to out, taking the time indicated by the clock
11:29
